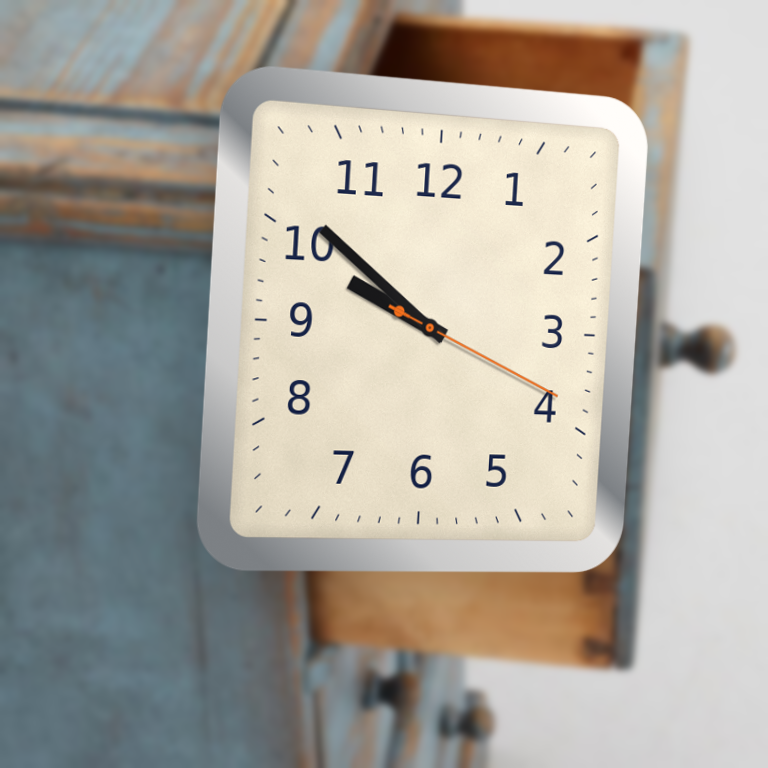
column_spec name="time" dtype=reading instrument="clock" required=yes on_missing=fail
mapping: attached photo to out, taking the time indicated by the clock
9:51:19
